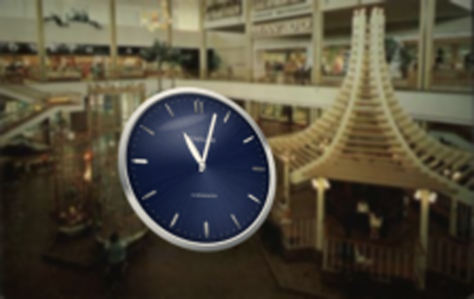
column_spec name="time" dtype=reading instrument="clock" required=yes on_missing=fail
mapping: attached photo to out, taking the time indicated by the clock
11:03
